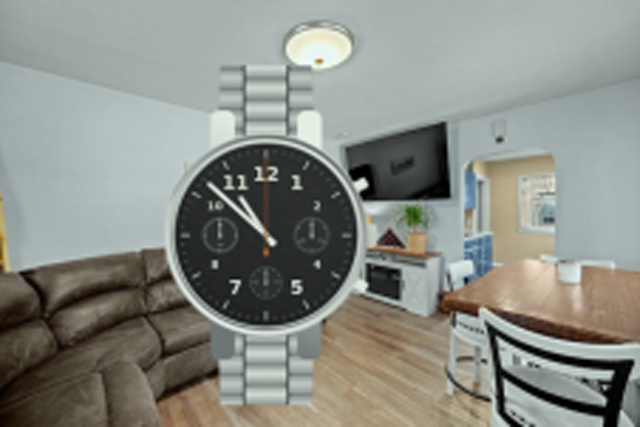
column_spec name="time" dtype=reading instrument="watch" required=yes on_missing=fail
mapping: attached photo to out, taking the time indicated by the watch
10:52
